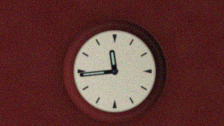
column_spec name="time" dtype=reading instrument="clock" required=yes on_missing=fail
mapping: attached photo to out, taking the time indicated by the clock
11:44
